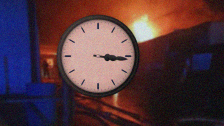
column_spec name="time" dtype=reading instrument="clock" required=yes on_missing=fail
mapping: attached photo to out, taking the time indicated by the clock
3:16
